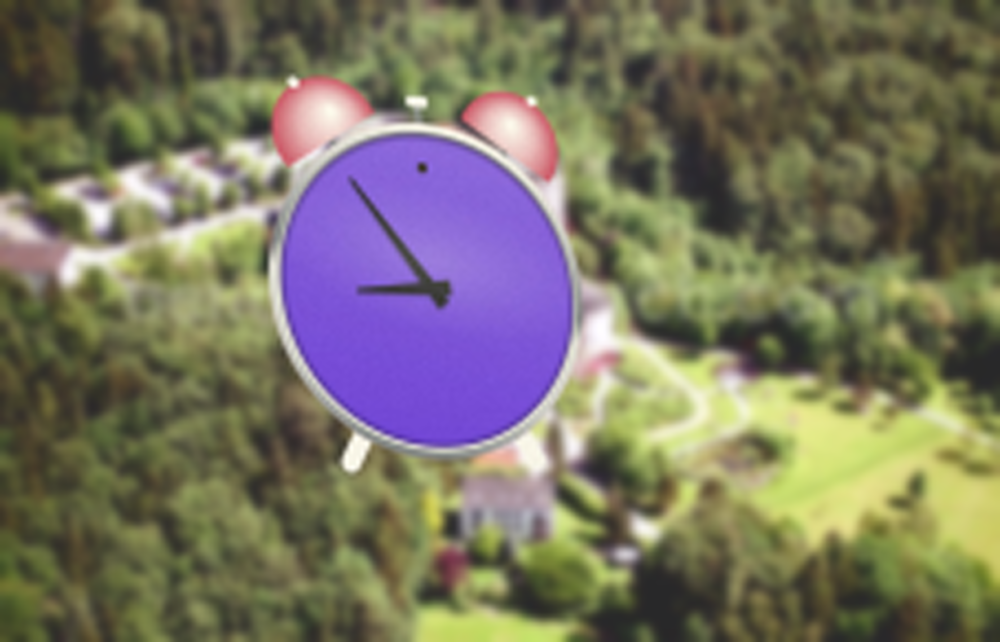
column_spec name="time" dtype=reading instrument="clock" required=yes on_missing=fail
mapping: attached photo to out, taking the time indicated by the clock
8:54
